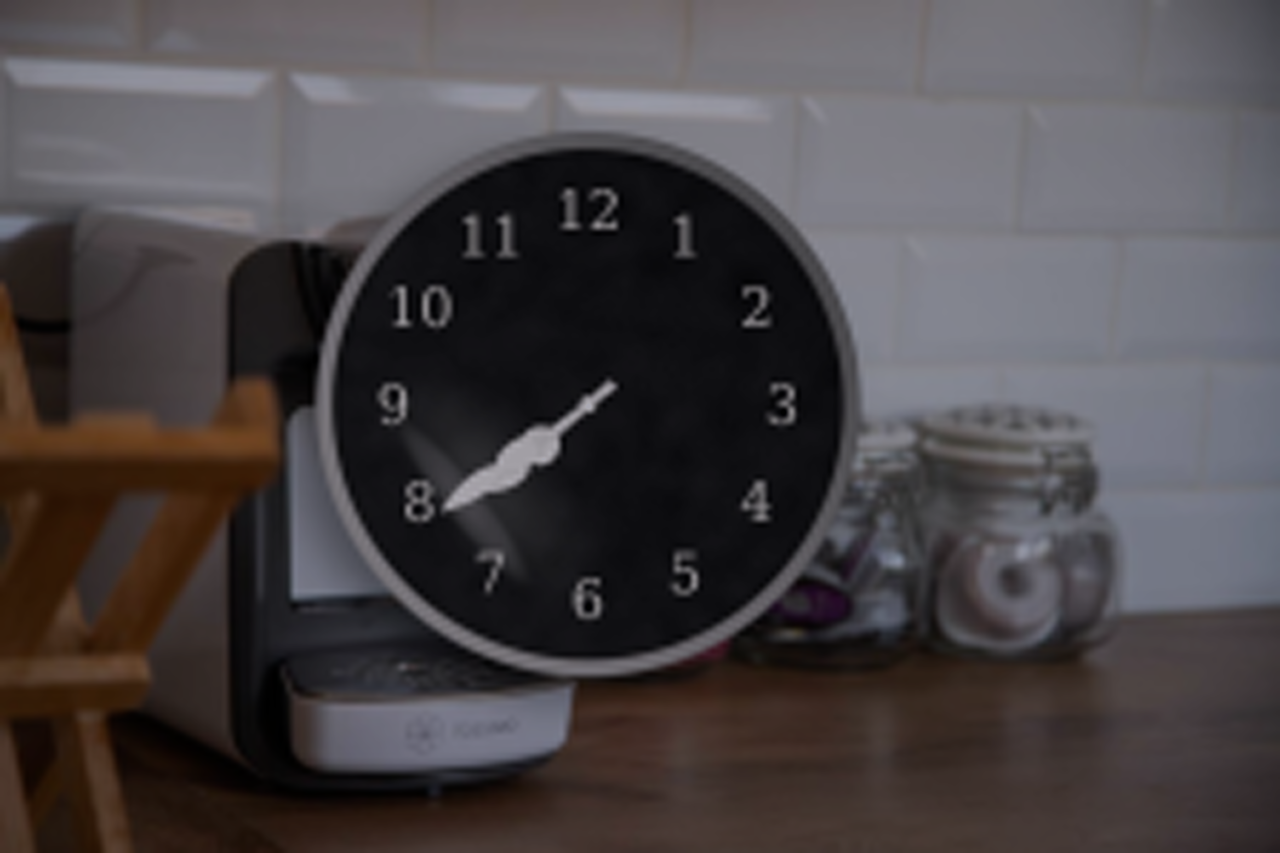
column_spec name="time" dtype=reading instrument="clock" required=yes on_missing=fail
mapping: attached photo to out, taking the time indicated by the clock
7:39
